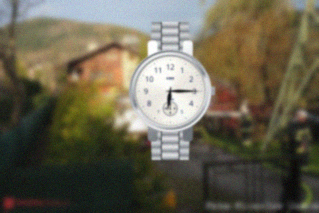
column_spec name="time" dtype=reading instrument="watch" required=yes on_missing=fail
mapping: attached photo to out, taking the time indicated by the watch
6:15
